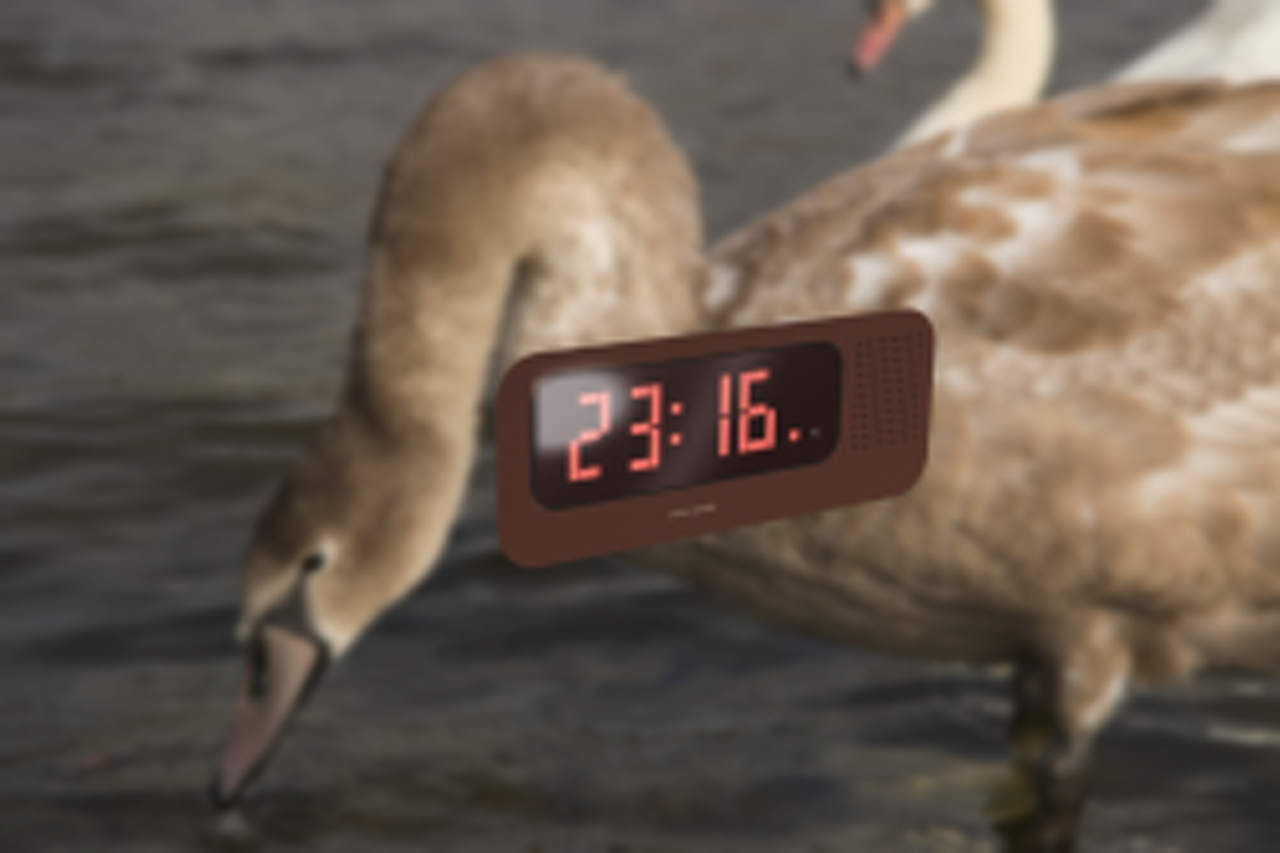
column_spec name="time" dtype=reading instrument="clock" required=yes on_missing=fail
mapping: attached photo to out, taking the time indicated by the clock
23:16
